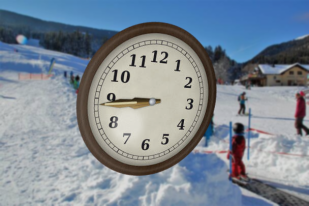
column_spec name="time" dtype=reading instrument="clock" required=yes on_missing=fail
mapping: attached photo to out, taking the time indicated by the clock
8:44
